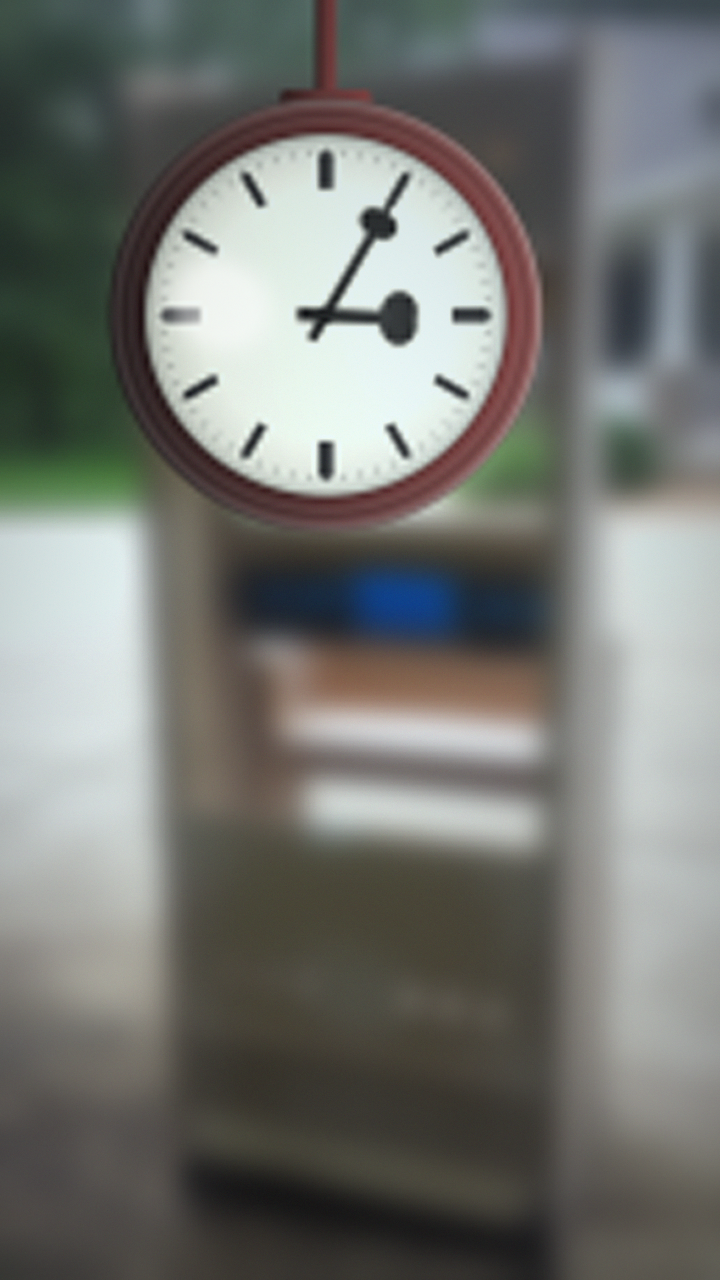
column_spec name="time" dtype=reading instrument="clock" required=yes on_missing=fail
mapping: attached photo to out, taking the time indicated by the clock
3:05
